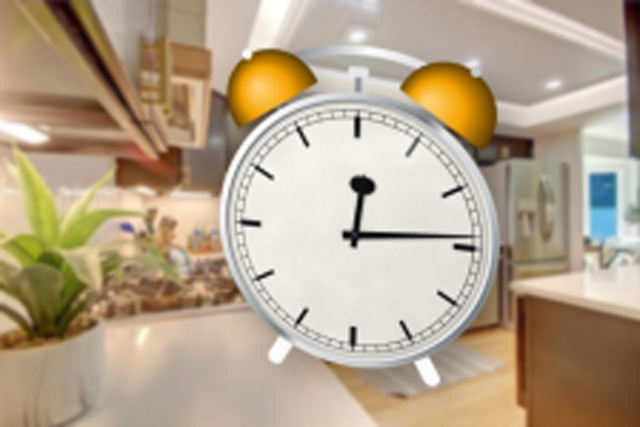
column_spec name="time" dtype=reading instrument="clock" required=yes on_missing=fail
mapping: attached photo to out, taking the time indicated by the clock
12:14
